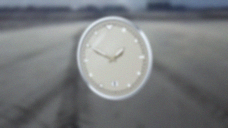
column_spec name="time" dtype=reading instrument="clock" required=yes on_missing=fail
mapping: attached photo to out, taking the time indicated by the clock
1:50
